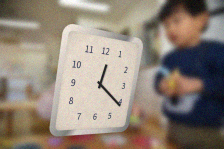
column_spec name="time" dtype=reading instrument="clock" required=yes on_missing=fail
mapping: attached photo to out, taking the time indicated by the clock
12:21
